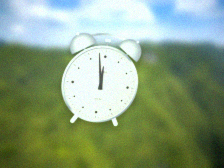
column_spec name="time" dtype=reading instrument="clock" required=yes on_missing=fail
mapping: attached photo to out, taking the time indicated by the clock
11:58
